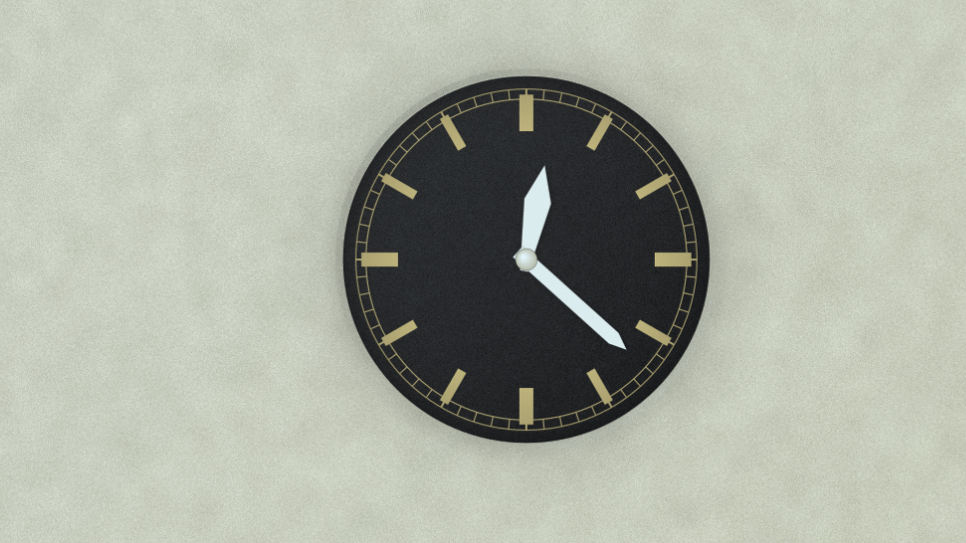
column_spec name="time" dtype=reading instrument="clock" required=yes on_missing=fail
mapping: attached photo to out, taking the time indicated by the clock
12:22
